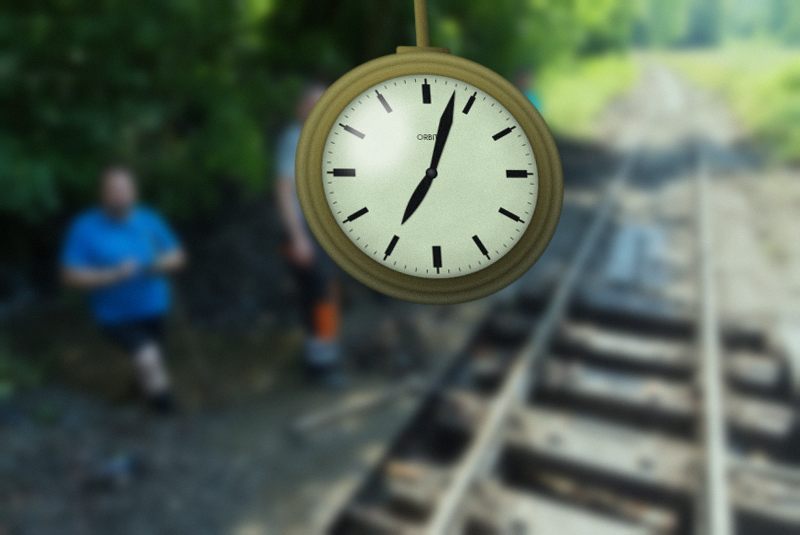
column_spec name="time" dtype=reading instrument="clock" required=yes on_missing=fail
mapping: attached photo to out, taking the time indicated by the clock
7:03
